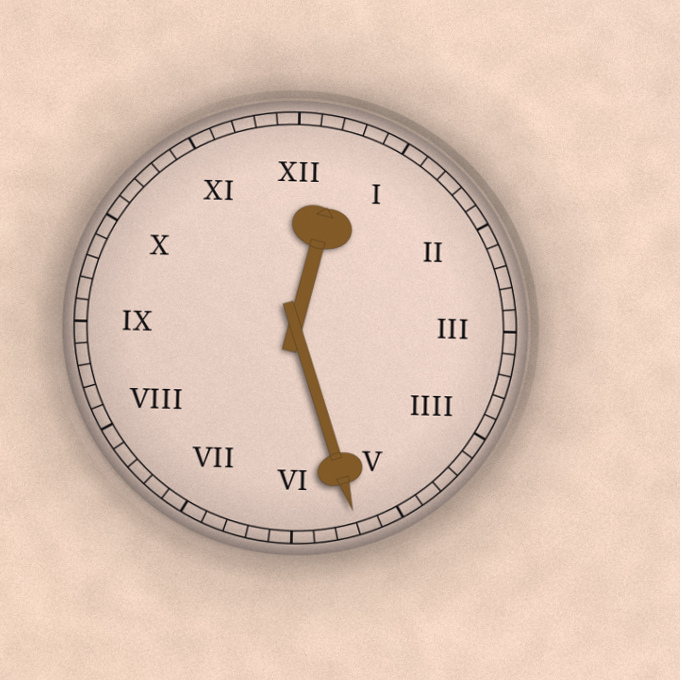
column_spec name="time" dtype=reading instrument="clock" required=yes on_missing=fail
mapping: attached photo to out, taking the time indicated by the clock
12:27
